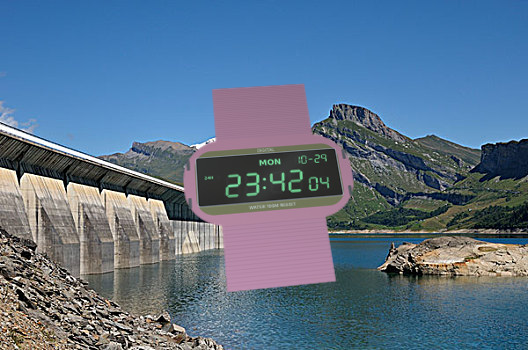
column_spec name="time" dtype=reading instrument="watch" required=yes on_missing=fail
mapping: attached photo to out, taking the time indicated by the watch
23:42:04
